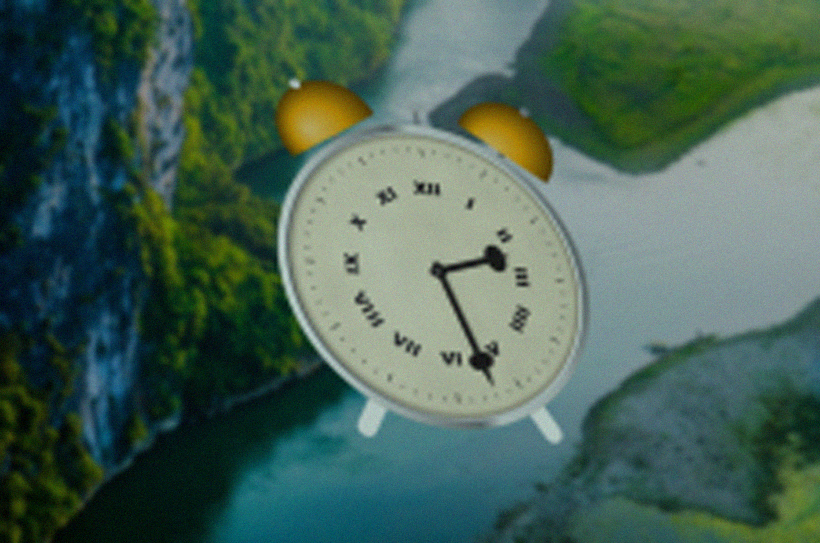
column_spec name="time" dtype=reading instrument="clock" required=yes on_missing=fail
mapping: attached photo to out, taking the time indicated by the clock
2:27
